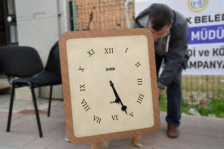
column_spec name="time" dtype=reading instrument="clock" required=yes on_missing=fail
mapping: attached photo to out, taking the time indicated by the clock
5:26
